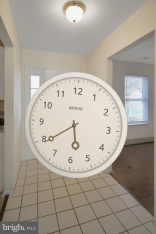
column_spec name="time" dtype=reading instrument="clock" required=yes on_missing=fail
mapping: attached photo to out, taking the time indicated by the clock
5:39
